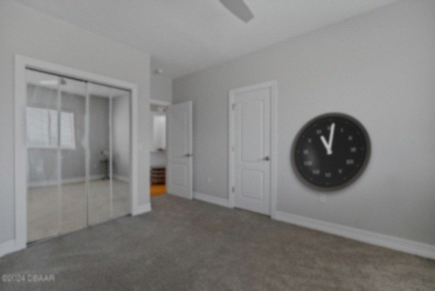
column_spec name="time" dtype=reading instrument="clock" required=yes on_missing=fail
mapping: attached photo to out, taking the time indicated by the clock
11:01
